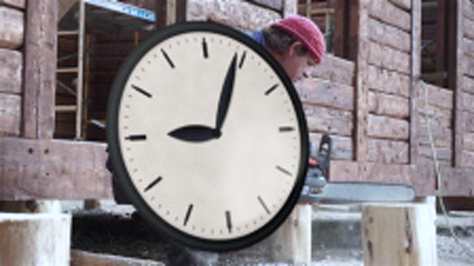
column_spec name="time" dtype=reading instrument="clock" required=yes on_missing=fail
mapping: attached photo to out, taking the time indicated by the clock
9:04
